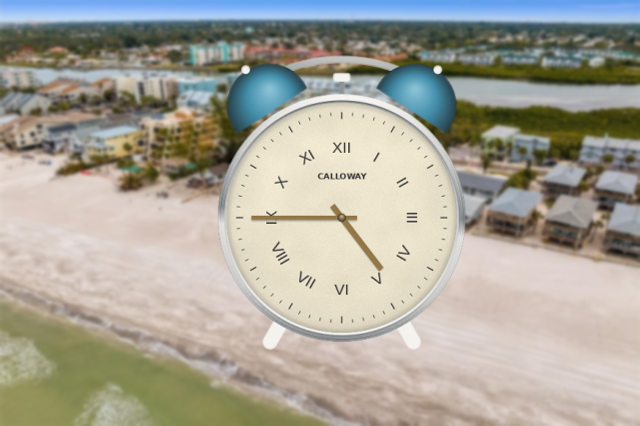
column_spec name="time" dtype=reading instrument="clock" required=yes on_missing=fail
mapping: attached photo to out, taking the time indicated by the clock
4:45
